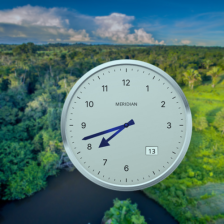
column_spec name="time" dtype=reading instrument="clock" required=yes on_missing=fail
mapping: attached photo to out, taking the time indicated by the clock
7:42
